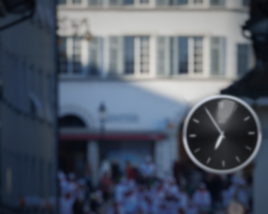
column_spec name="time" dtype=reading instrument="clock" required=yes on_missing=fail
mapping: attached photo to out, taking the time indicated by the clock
6:55
